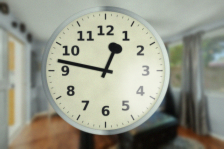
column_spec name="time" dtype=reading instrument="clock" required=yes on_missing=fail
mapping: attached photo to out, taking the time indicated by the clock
12:47
